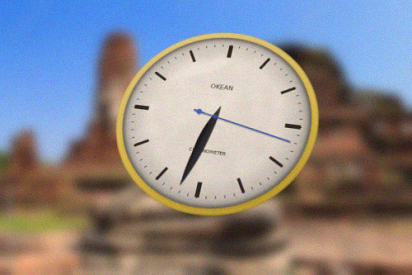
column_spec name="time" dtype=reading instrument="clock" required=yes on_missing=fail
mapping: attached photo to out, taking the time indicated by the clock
6:32:17
